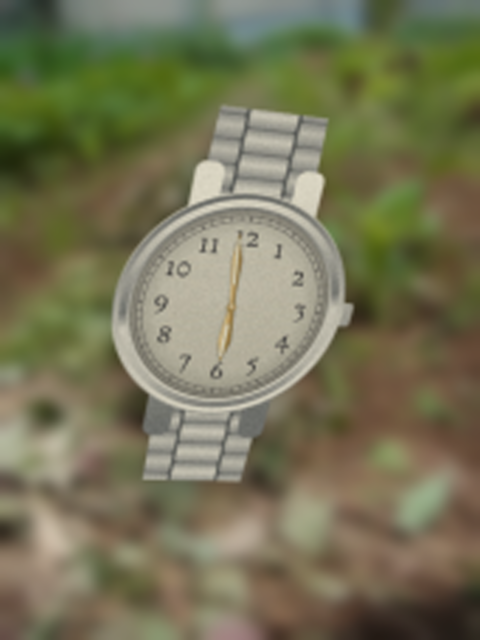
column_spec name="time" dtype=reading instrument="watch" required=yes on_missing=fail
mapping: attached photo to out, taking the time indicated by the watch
5:59
